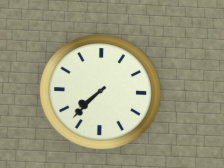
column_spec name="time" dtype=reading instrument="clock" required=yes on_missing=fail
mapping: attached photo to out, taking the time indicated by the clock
7:37
